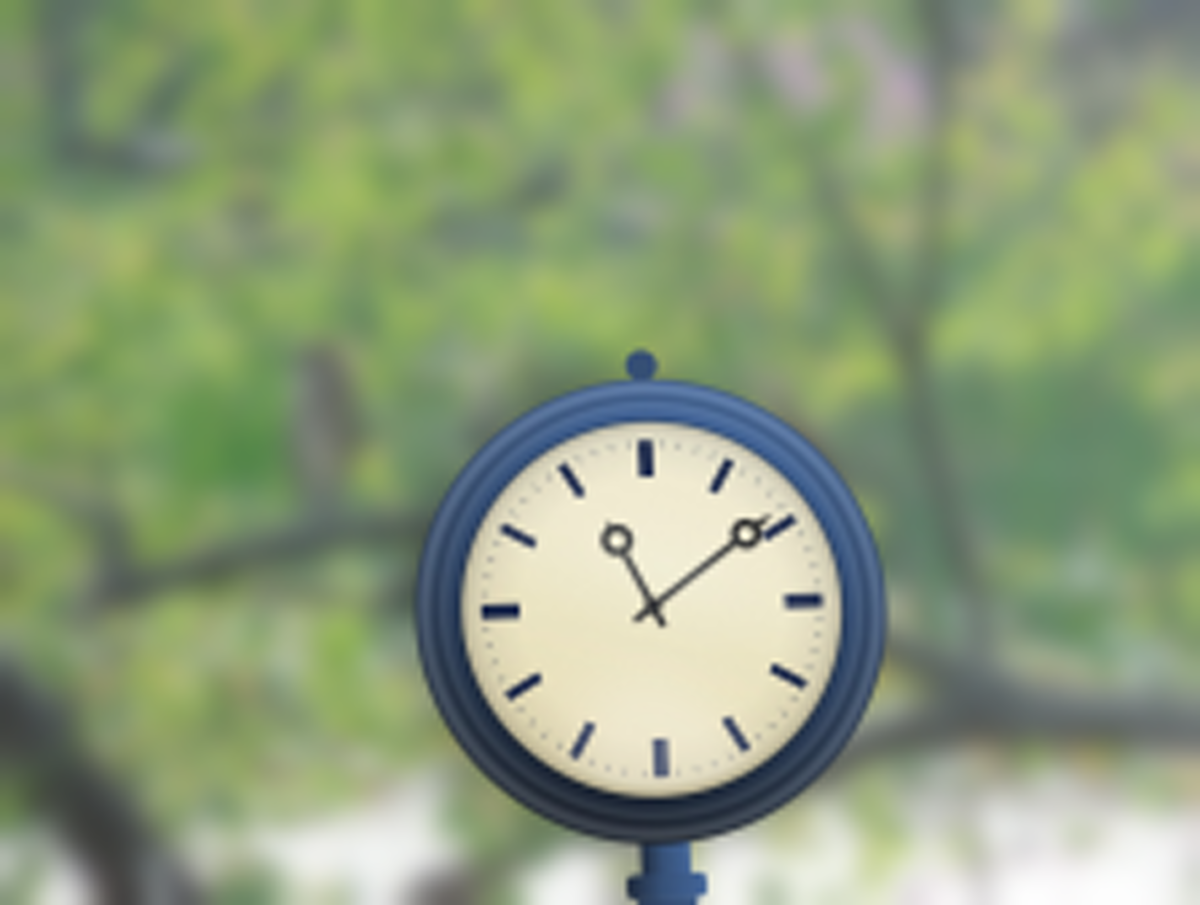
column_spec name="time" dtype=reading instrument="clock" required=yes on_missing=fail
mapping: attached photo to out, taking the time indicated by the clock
11:09
